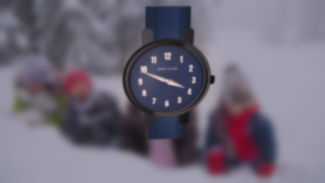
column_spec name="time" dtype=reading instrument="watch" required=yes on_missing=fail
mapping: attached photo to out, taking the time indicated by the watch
3:49
